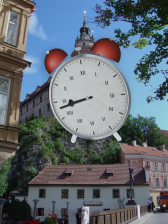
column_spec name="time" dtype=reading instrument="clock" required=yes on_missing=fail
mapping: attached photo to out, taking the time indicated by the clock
8:43
